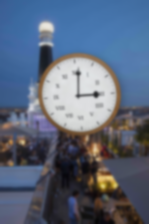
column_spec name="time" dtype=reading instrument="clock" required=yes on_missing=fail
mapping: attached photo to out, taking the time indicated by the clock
3:01
